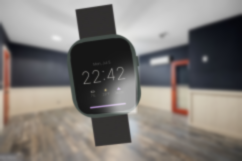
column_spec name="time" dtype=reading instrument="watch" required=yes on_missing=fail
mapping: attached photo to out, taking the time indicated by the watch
22:42
